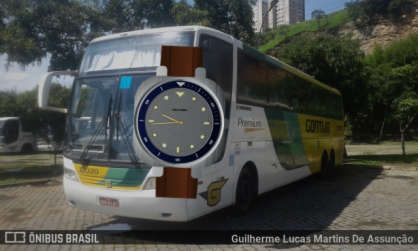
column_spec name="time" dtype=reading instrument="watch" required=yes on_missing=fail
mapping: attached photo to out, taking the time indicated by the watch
9:44
